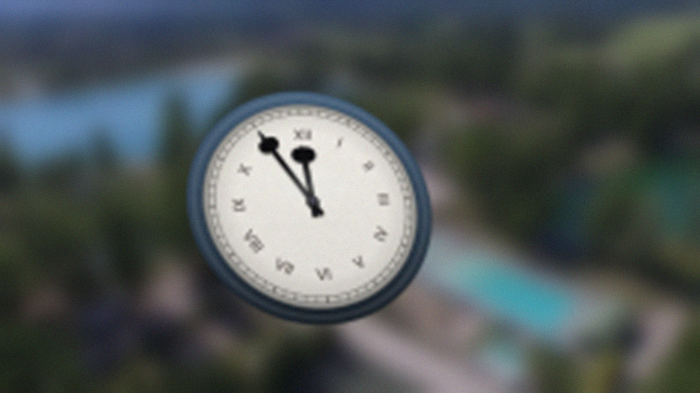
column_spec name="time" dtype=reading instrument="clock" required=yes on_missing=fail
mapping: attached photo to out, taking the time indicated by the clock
11:55
